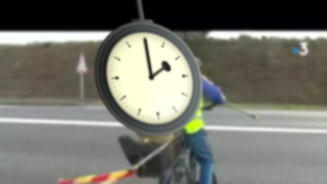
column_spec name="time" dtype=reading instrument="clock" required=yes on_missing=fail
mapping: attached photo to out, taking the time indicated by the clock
2:00
